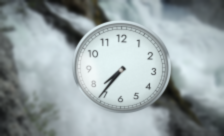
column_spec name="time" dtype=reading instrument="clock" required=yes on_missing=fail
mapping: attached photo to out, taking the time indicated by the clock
7:36
